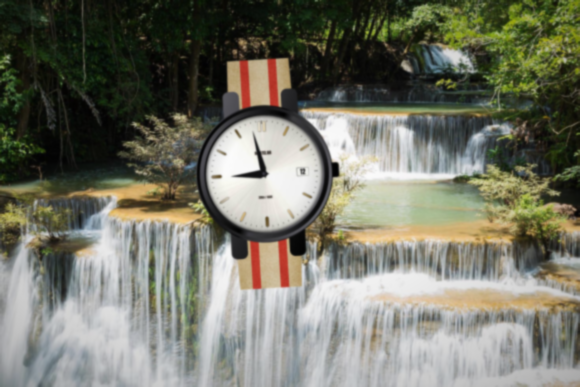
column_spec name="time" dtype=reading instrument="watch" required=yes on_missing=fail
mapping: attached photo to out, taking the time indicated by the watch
8:58
